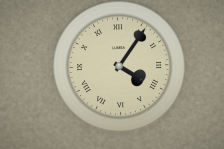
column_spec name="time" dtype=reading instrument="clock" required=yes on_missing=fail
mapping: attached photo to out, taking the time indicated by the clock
4:06
